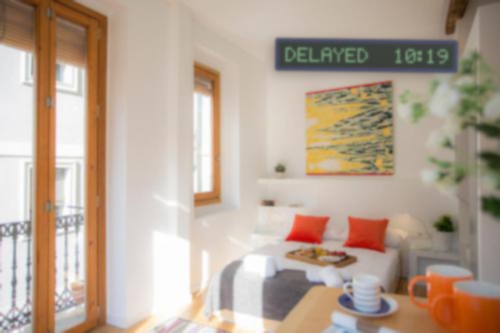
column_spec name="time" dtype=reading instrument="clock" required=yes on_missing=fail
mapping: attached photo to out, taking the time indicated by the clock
10:19
